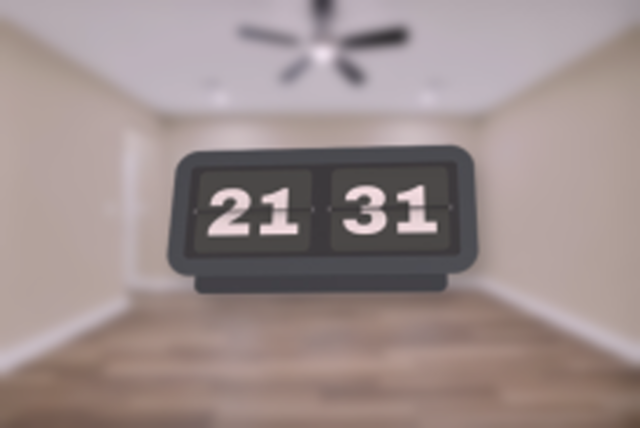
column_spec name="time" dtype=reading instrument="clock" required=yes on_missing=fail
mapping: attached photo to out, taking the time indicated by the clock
21:31
